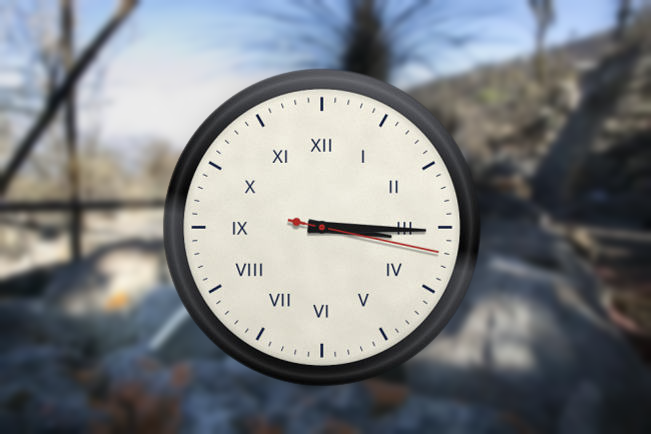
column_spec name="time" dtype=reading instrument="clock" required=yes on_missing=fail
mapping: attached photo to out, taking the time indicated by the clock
3:15:17
